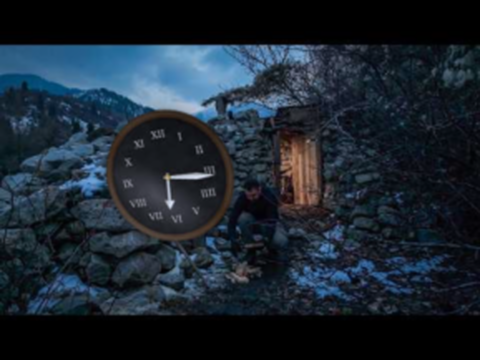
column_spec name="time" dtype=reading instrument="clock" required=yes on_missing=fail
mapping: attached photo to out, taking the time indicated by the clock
6:16
